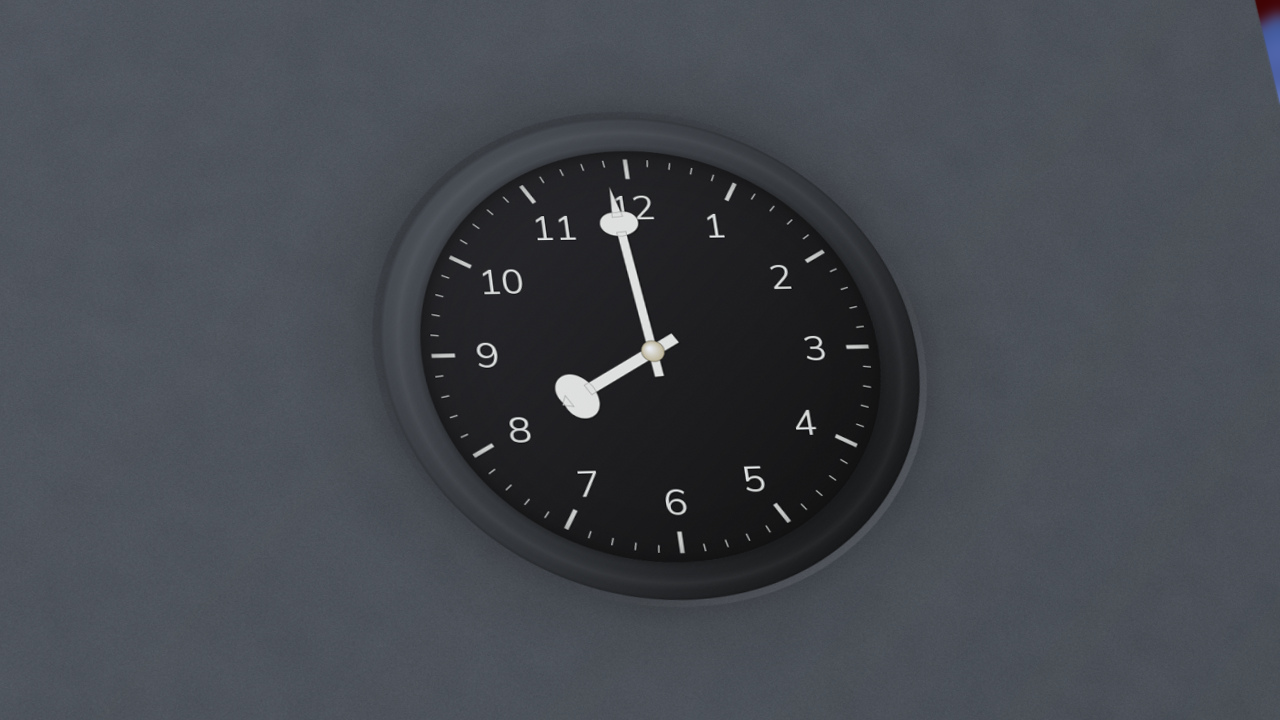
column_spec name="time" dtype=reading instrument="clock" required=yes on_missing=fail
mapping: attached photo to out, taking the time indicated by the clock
7:59
